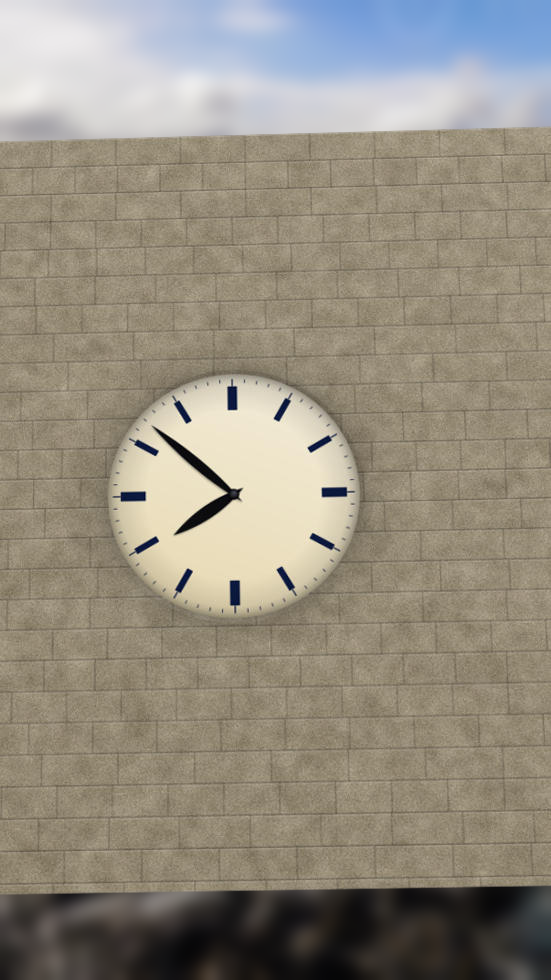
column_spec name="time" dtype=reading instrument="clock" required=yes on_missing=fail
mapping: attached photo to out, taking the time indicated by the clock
7:52
